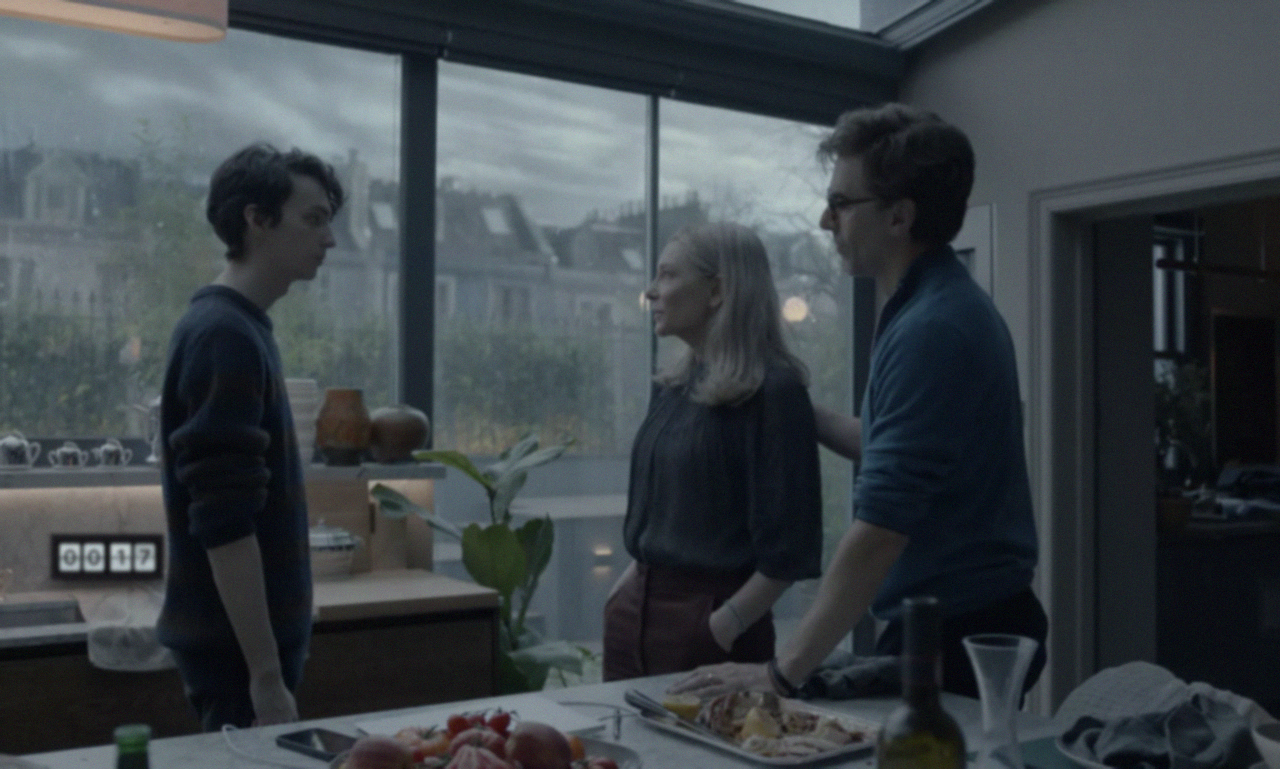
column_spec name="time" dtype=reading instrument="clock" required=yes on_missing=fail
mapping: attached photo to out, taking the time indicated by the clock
0:17
